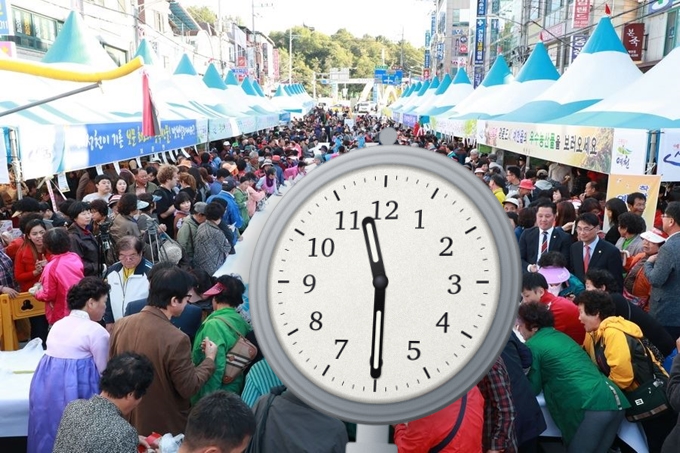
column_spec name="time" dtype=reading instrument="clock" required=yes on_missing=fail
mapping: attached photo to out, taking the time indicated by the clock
11:30
